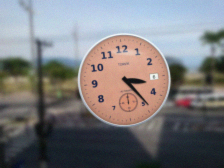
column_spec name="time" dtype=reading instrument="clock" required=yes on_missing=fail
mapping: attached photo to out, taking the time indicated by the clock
3:24
